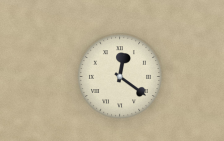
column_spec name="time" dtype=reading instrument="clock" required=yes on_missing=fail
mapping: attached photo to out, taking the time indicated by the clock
12:21
